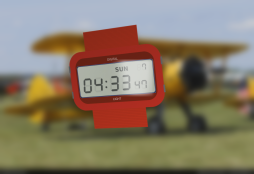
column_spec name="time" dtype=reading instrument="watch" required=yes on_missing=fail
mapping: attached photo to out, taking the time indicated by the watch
4:33:47
